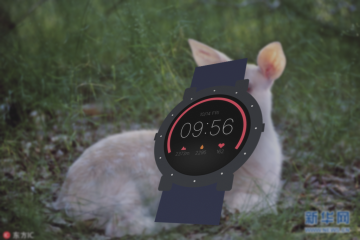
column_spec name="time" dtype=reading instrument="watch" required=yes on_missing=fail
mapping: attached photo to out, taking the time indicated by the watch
9:56
